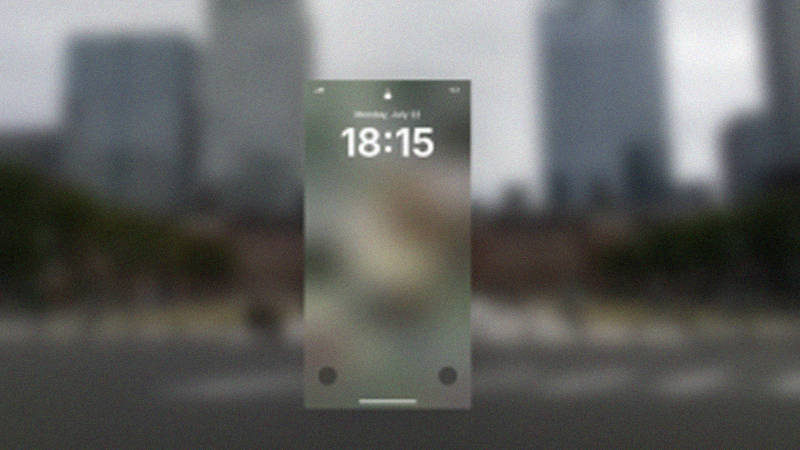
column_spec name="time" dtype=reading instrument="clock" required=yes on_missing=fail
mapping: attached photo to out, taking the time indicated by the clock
18:15
